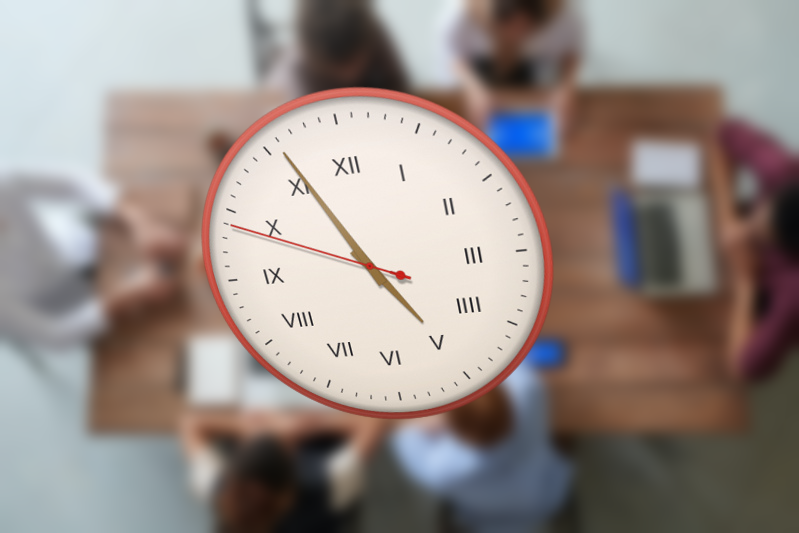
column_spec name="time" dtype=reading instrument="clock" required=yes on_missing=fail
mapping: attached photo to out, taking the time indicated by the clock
4:55:49
